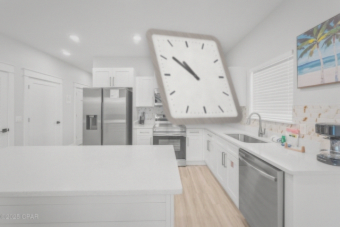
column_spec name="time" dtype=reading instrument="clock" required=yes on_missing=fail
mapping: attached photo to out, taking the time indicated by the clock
10:52
